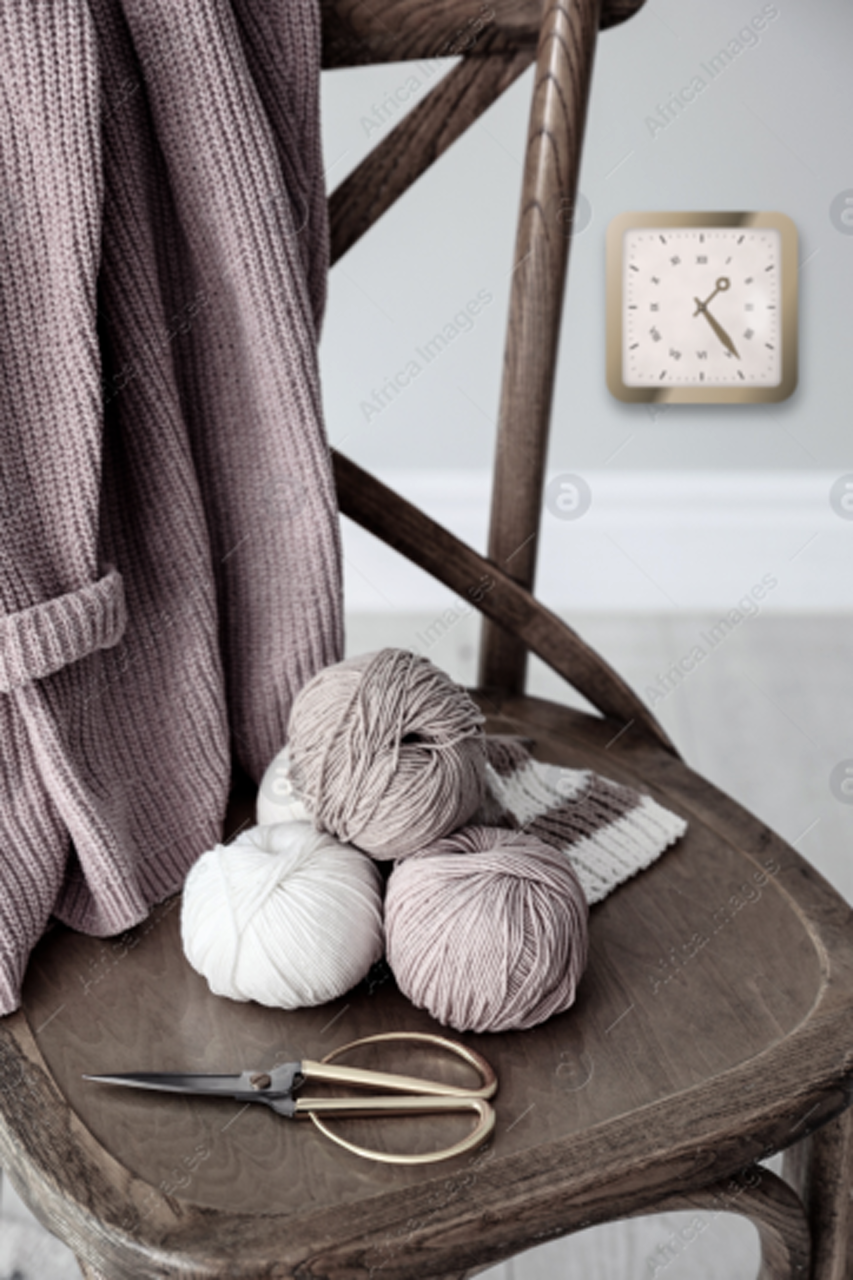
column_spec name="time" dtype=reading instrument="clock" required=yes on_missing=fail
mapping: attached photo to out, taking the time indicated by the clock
1:24
